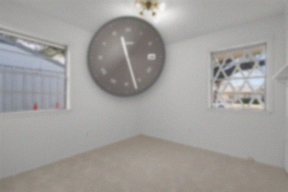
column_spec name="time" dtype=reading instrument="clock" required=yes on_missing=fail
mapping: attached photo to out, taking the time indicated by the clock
11:27
